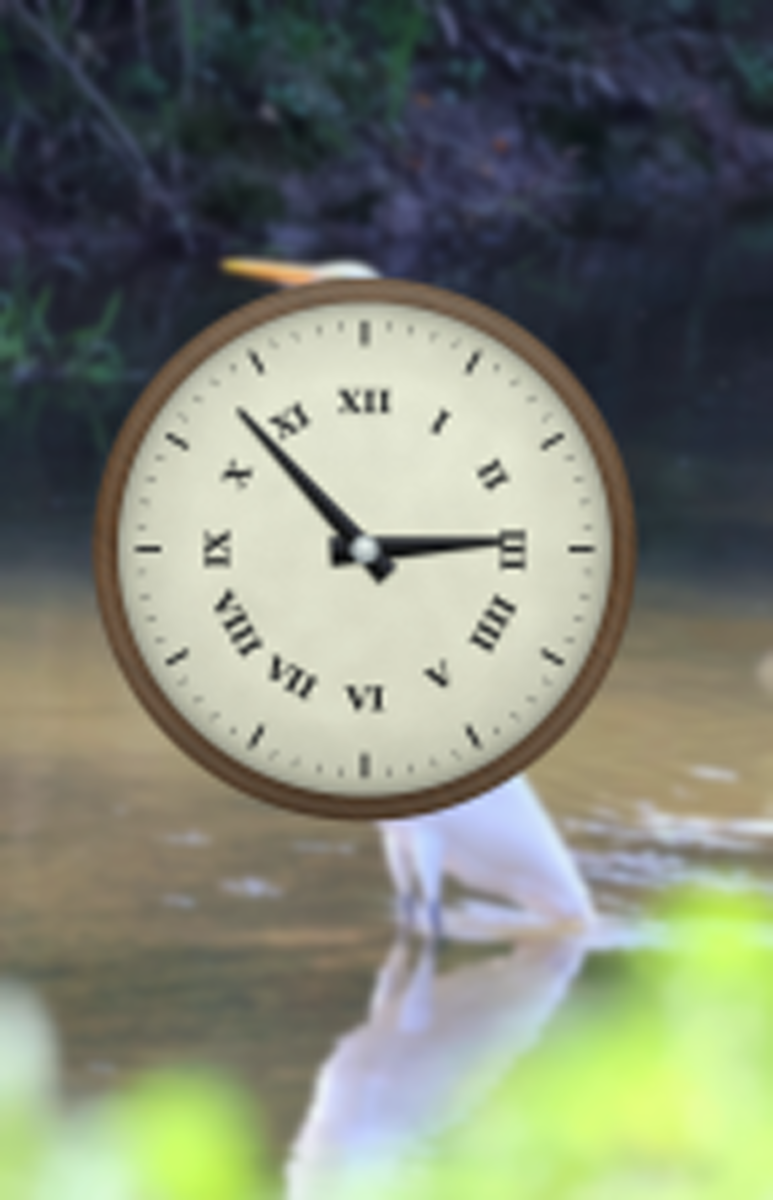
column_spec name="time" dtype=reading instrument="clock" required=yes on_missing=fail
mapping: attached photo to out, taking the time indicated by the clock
2:53
